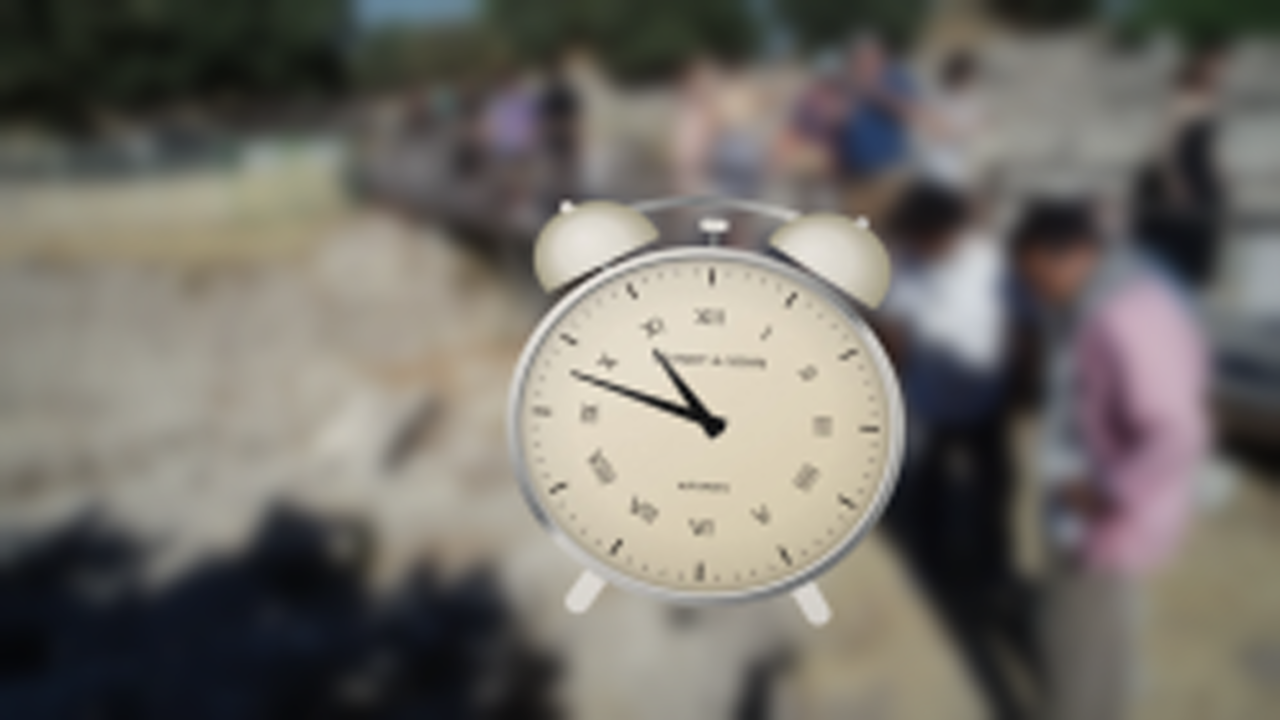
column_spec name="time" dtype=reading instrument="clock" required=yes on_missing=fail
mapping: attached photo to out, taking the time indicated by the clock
10:48
